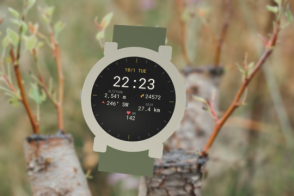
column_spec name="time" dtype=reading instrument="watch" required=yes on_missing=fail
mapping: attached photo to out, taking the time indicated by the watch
22:23
